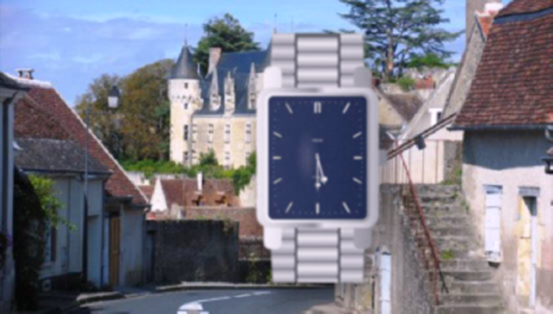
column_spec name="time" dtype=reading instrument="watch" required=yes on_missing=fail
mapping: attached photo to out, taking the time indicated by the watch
5:30
